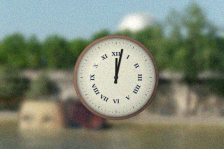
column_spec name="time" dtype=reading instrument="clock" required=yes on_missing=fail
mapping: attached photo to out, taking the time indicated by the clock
12:02
